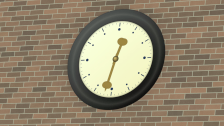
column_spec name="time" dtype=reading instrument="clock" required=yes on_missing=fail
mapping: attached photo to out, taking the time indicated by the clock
12:32
